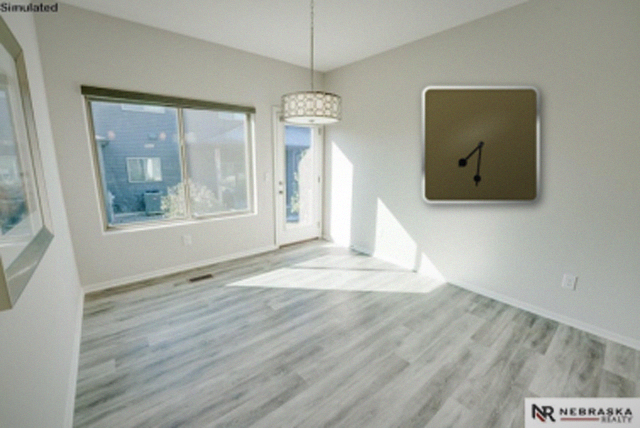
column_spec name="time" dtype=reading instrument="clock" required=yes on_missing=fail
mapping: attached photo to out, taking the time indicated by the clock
7:31
